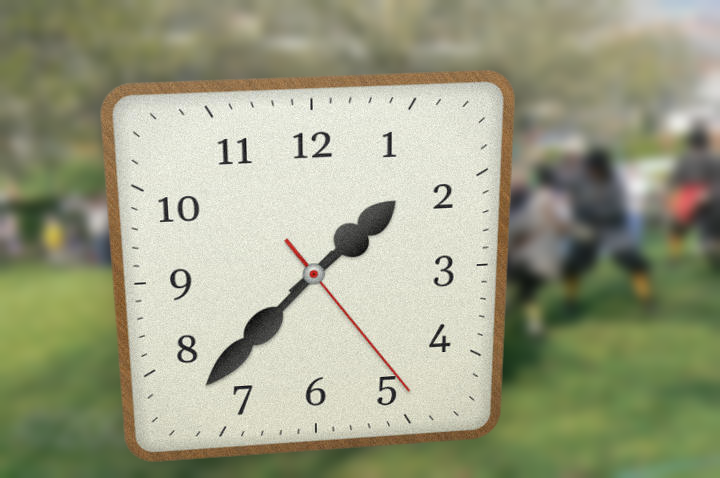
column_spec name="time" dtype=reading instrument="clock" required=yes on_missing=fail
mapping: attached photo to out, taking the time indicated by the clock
1:37:24
